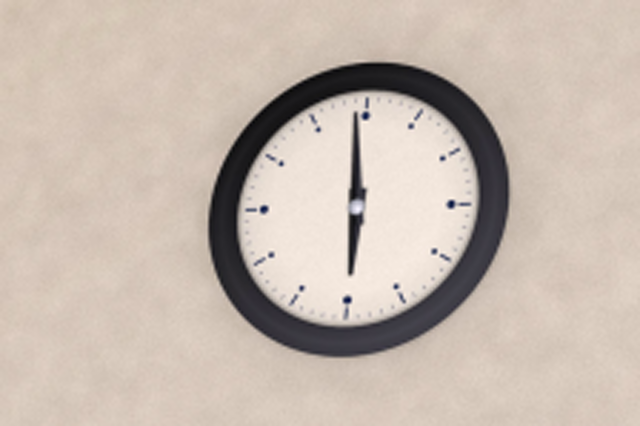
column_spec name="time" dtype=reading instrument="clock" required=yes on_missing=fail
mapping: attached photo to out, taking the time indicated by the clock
5:59
